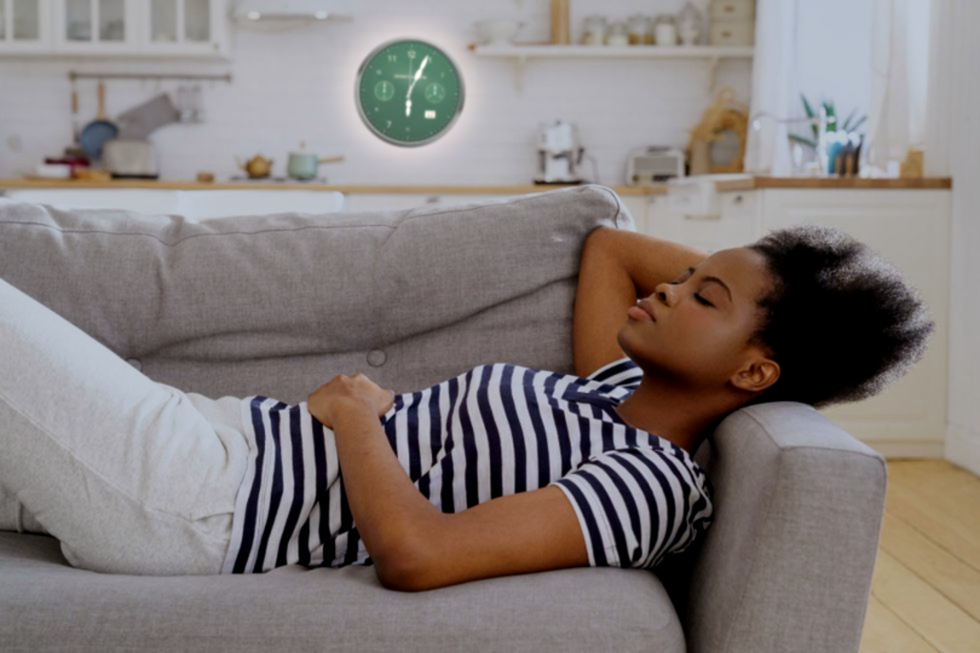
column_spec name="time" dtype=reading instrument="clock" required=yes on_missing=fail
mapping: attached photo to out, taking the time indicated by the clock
6:04
